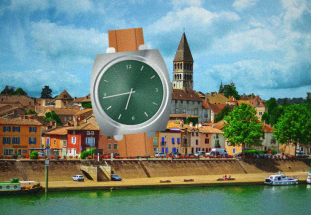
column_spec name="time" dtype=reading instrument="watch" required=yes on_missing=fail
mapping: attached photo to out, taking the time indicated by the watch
6:44
